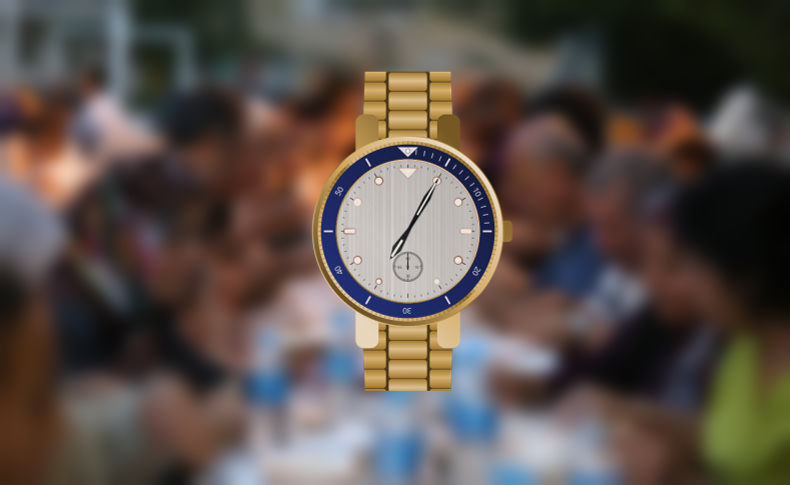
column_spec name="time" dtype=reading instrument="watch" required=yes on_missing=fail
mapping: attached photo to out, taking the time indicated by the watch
7:05
